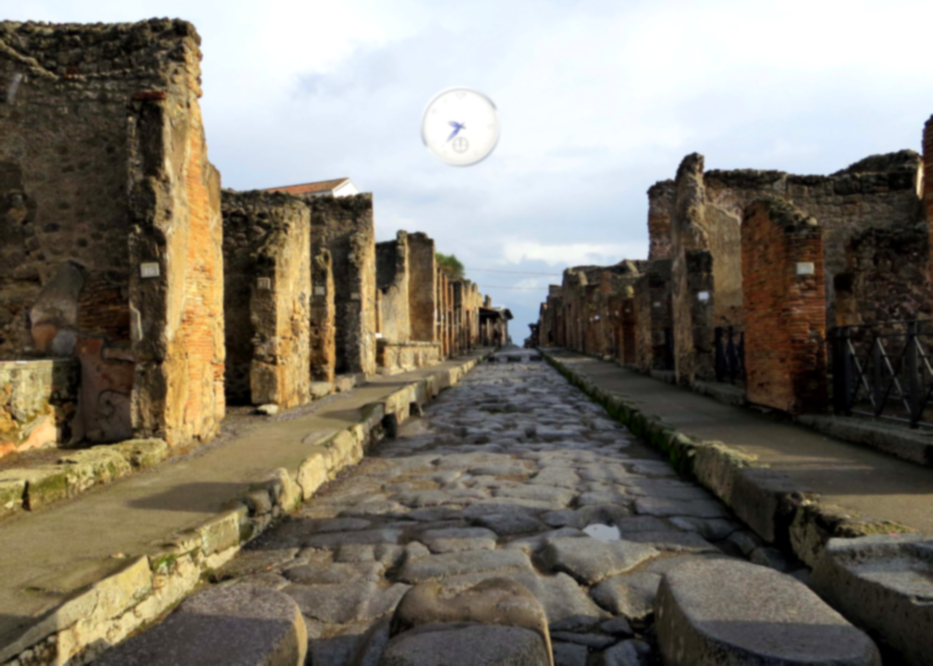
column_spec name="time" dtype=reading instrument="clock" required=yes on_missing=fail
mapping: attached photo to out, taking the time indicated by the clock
9:37
